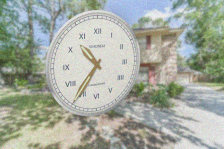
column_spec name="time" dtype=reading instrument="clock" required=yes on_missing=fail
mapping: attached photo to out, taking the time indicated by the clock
10:36
